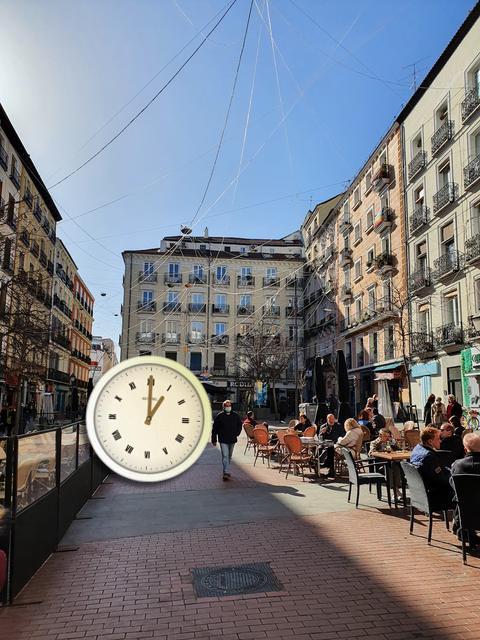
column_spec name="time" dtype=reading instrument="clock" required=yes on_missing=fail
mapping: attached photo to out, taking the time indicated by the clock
1:00
